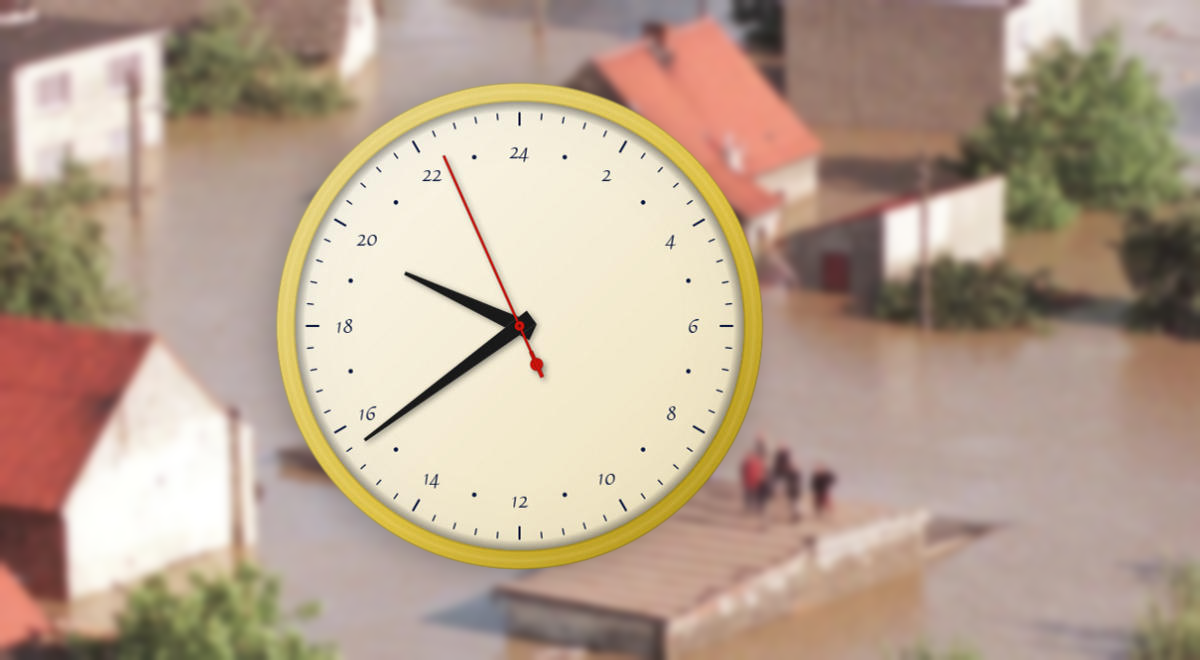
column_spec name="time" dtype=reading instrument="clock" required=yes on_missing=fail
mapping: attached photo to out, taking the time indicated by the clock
19:38:56
